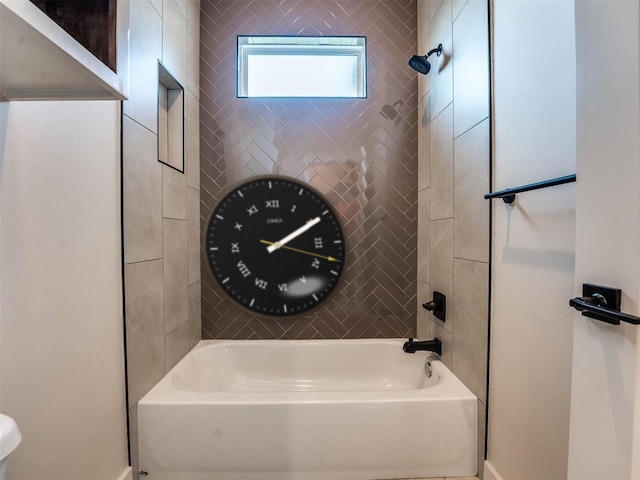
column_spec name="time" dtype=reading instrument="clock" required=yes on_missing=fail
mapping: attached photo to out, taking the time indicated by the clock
2:10:18
